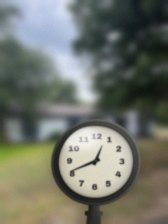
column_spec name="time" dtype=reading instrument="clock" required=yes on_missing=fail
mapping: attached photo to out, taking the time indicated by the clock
12:41
